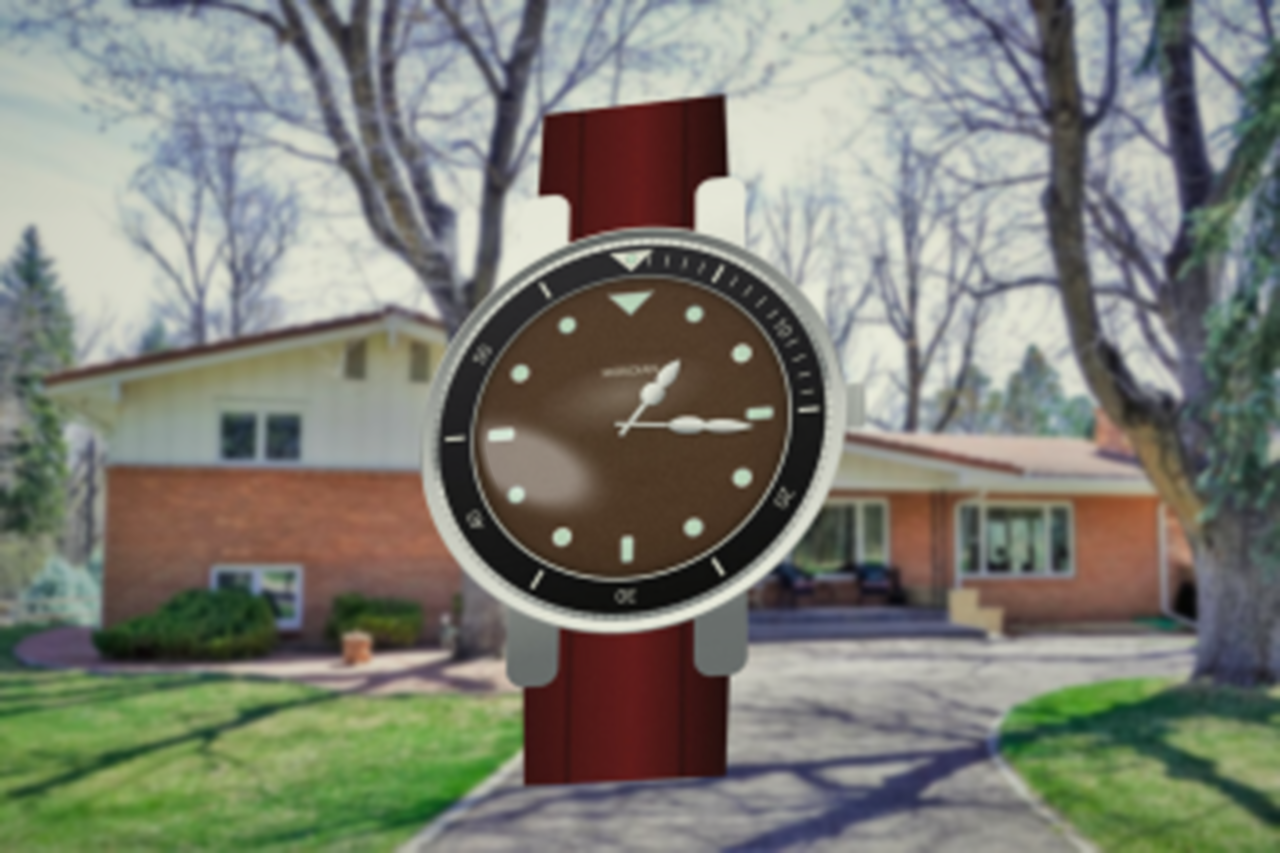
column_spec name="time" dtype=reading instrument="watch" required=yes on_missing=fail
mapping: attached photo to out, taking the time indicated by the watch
1:16
